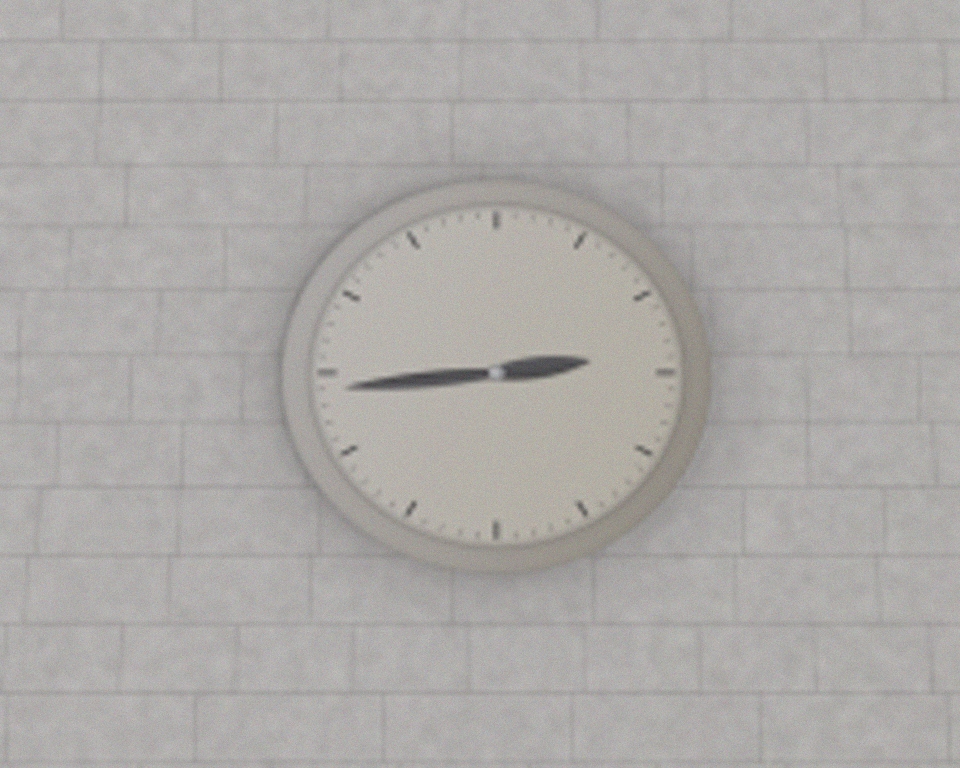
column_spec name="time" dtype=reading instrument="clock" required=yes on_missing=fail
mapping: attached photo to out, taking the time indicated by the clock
2:44
